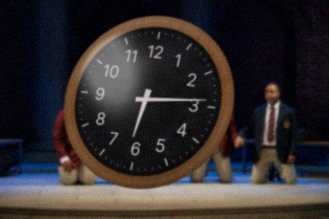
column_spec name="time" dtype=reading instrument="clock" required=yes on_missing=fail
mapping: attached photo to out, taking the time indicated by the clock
6:14
